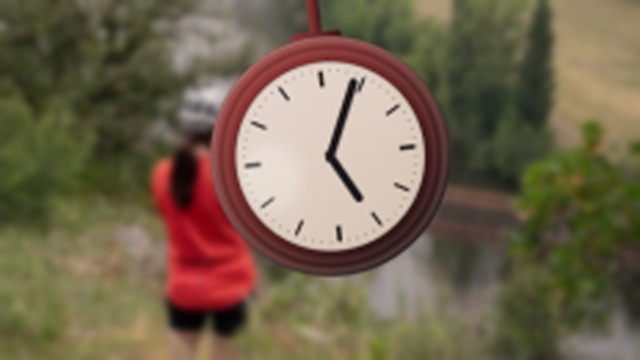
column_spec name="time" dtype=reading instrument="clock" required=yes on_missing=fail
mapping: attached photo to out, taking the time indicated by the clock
5:04
